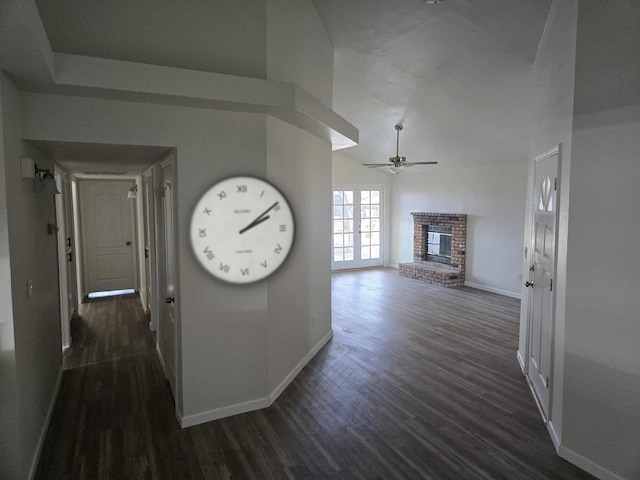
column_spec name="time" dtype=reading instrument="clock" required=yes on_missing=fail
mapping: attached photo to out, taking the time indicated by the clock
2:09
